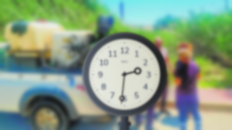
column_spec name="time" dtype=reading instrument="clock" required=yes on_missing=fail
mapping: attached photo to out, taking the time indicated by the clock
2:31
